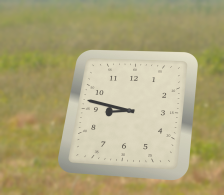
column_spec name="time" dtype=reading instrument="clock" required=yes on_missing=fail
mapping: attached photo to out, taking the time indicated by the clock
8:47
